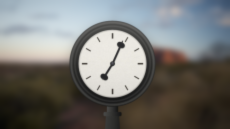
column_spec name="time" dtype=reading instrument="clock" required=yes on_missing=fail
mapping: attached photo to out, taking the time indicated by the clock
7:04
